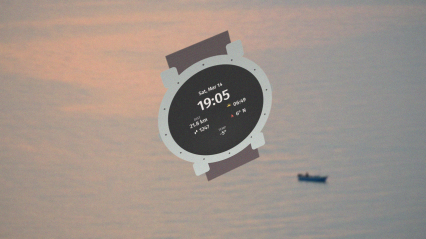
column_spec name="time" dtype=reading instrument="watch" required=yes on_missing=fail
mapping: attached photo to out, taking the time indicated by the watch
19:05
